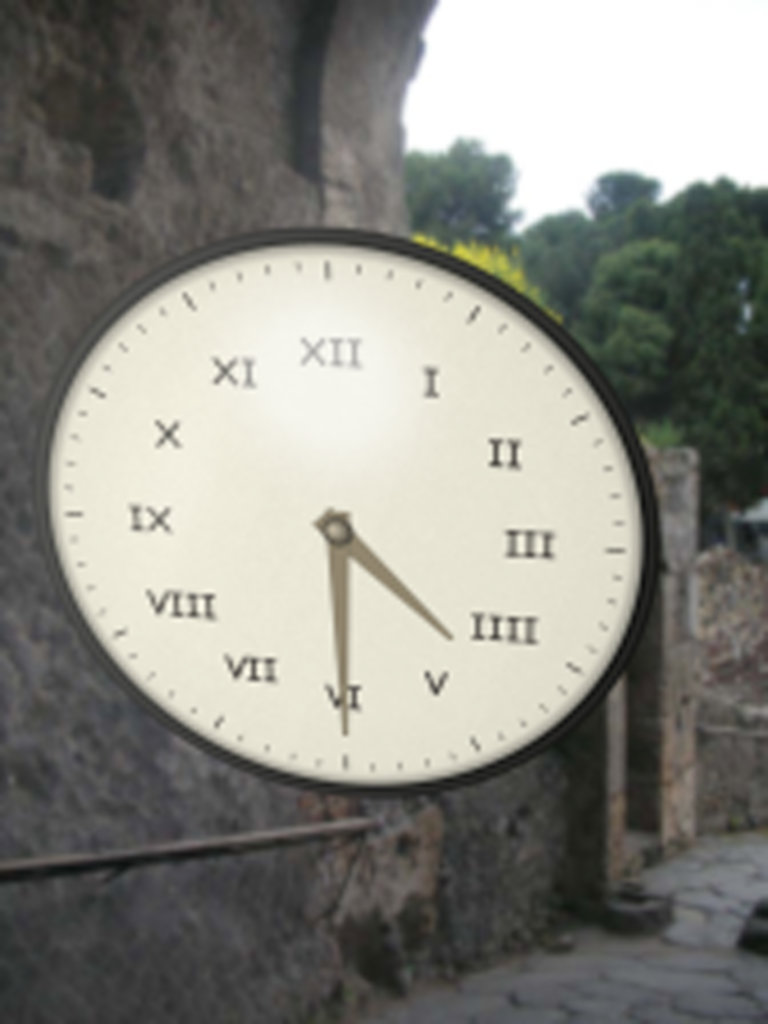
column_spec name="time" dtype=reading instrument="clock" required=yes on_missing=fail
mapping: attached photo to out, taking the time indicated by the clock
4:30
